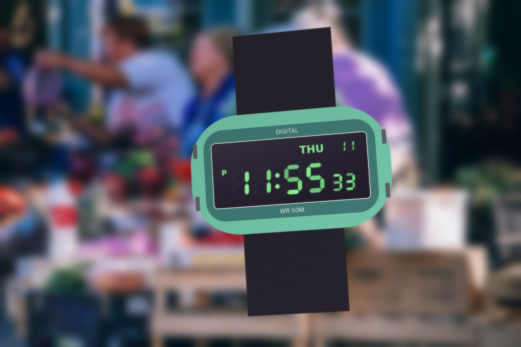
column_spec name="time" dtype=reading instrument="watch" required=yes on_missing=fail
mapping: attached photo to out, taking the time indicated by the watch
11:55:33
